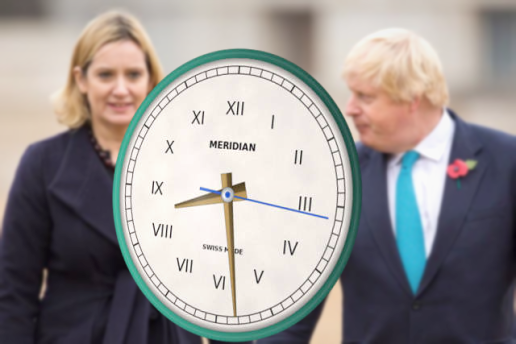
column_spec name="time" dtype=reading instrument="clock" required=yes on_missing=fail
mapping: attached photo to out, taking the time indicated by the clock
8:28:16
